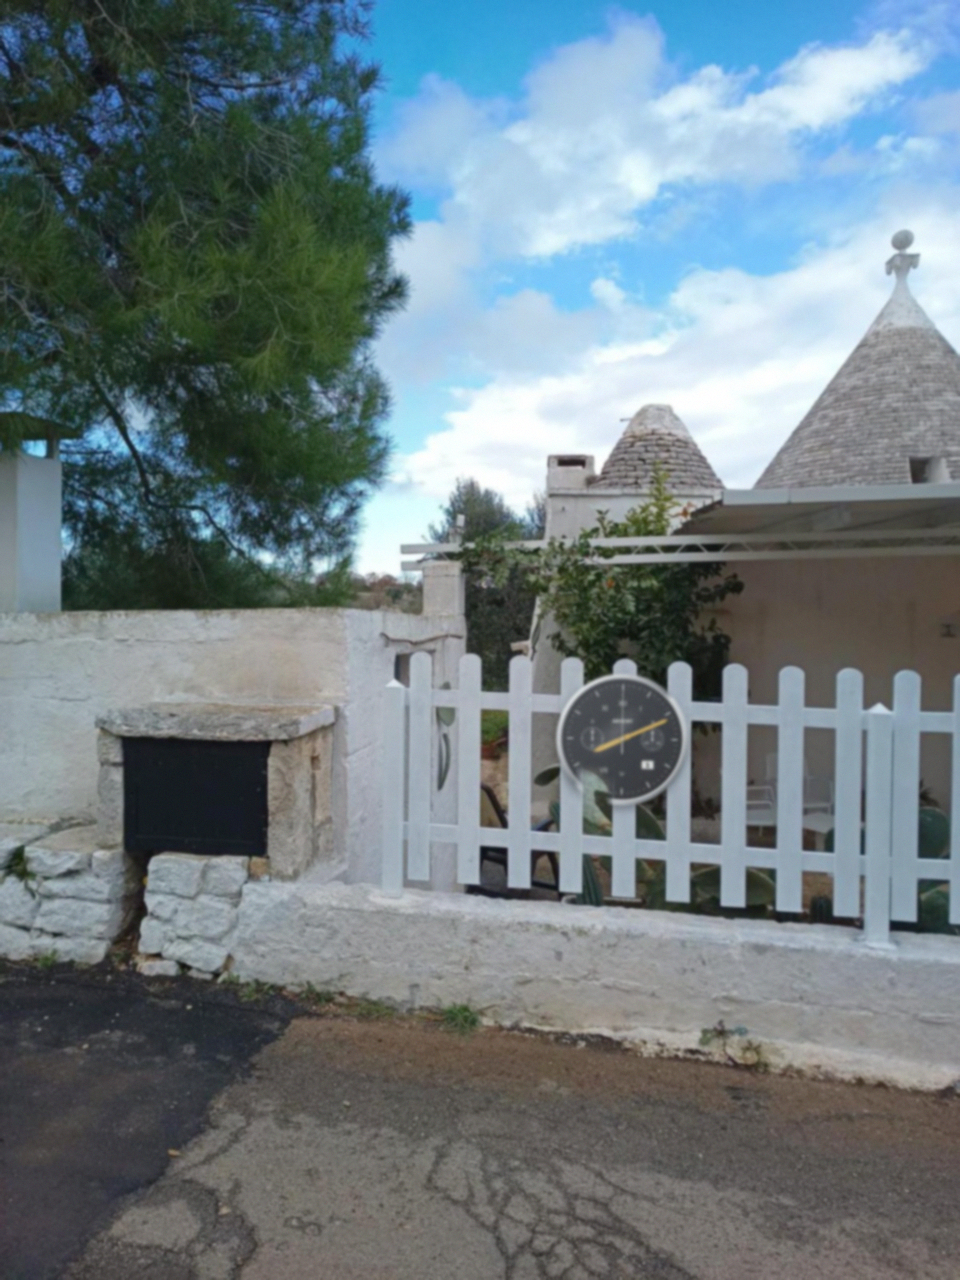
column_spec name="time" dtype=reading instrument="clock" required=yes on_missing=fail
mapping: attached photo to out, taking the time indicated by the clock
8:11
